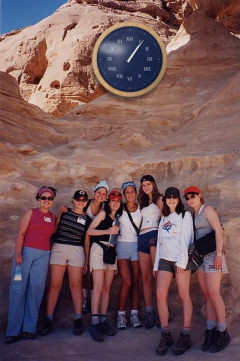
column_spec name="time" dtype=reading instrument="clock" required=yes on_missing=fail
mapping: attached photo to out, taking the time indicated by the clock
1:06
